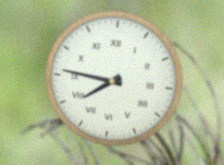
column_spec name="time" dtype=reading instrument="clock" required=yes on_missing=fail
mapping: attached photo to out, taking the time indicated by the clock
7:46
